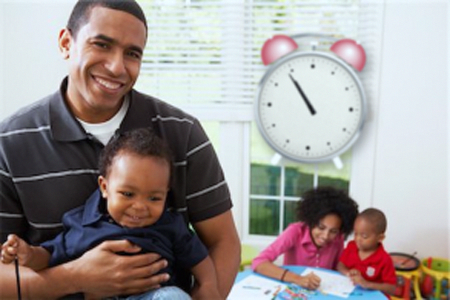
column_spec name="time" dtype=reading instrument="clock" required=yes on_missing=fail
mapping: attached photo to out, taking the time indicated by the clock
10:54
